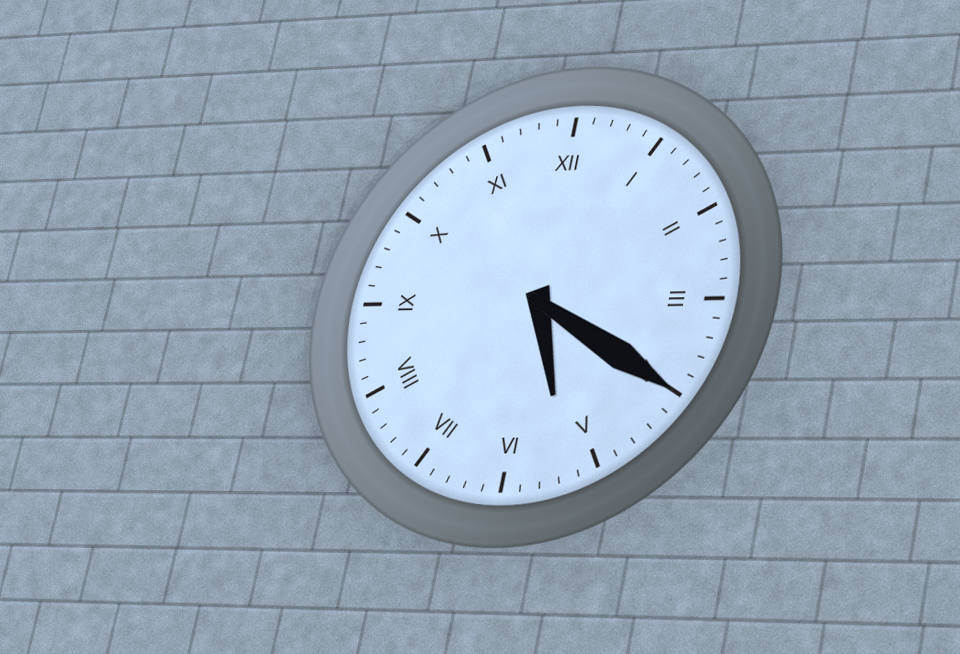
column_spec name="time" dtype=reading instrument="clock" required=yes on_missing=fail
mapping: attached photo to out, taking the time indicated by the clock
5:20
